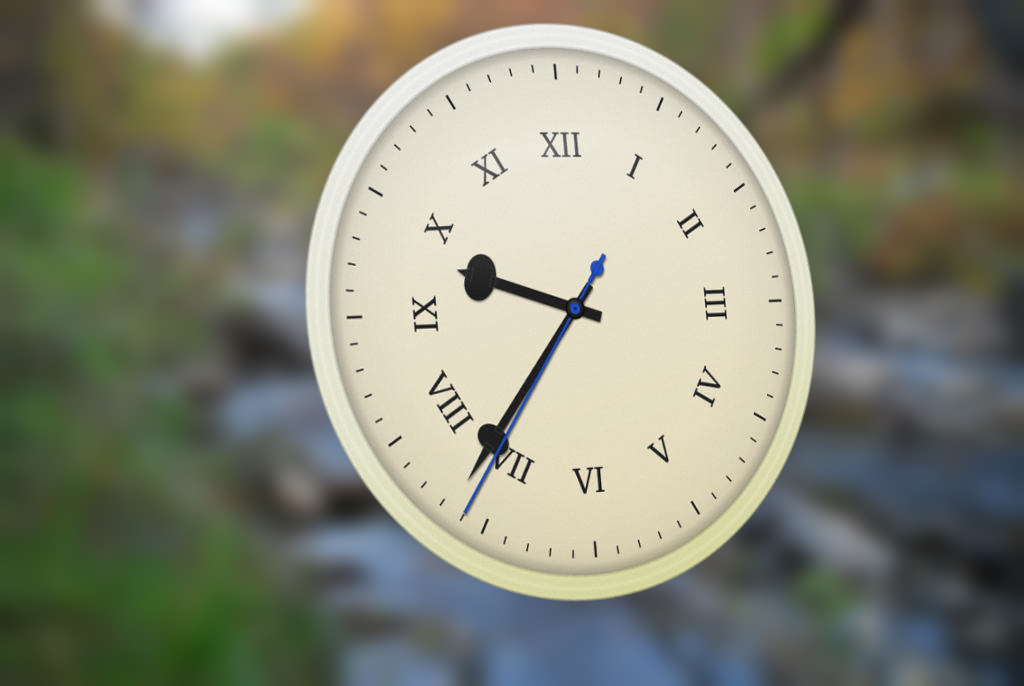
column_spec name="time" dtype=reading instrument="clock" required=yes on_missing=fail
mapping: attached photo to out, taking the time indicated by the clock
9:36:36
